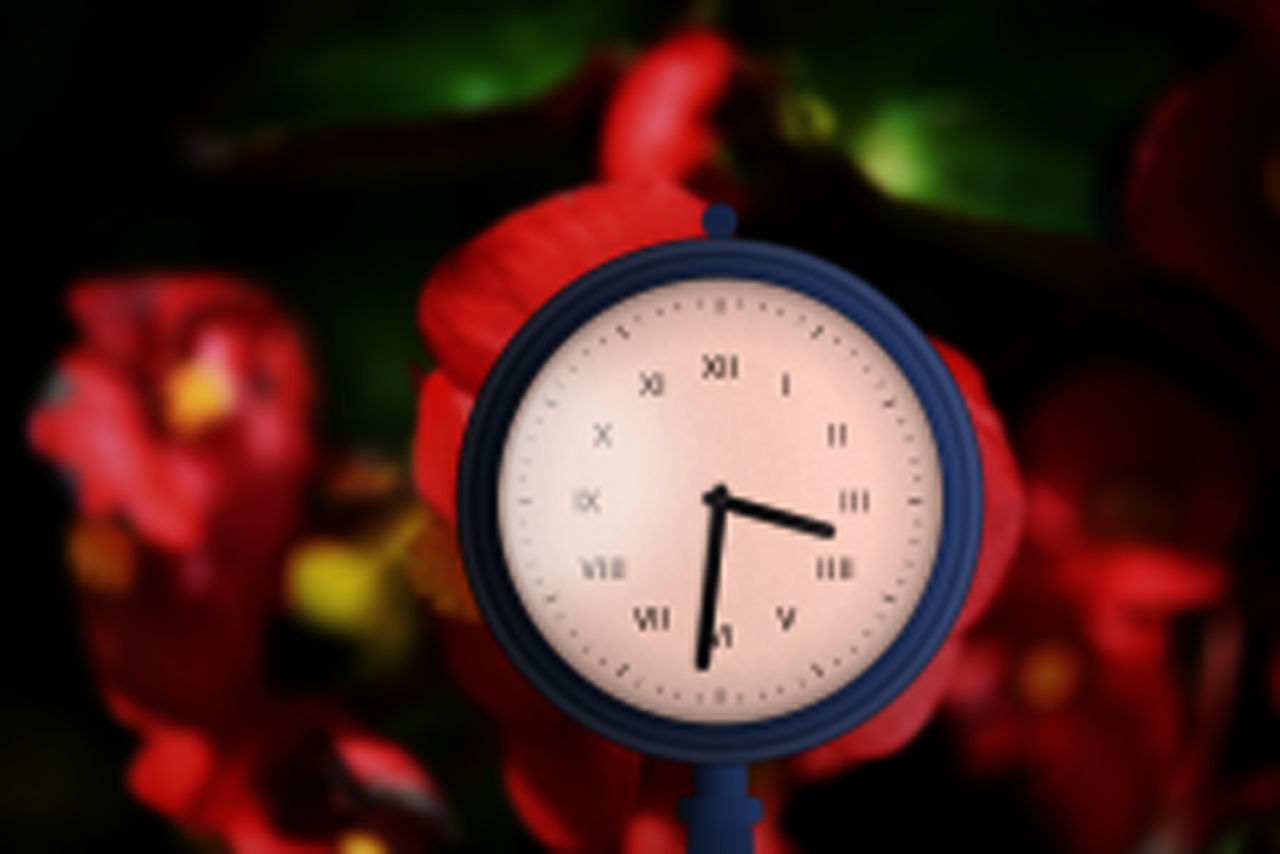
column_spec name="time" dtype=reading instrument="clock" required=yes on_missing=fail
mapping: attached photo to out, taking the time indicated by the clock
3:31
